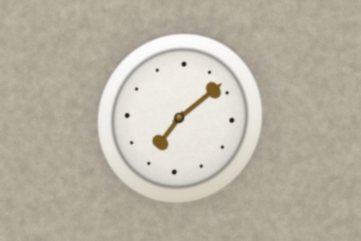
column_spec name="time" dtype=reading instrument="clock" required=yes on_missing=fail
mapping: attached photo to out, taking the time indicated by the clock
7:08
